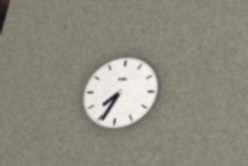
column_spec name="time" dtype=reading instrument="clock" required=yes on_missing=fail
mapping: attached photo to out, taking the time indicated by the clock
7:34
